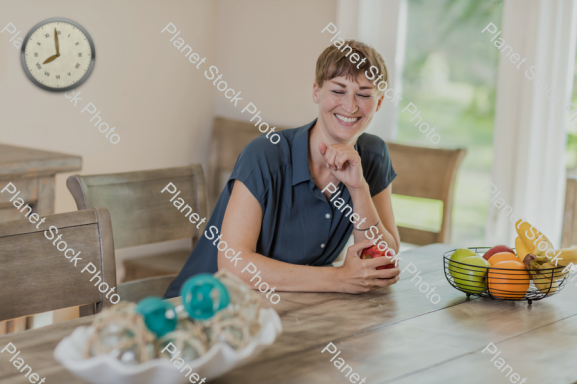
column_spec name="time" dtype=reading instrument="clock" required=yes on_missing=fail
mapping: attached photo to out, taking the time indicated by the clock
7:59
